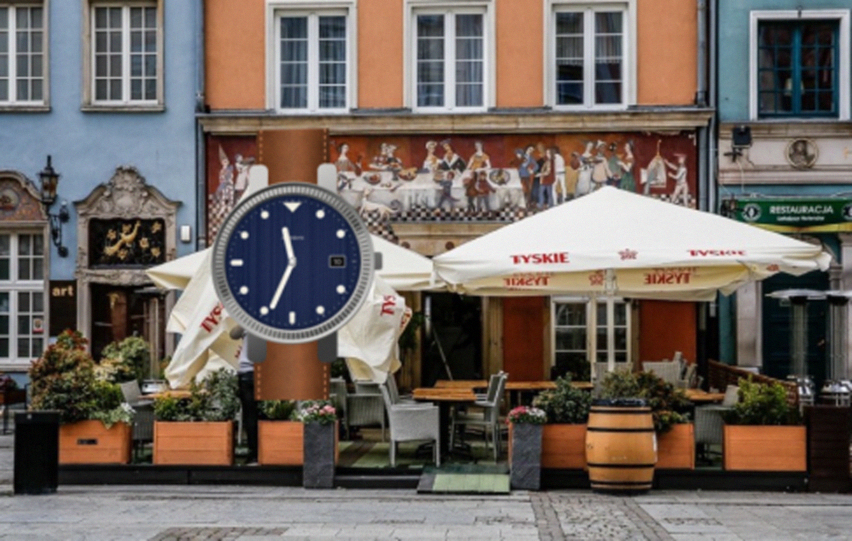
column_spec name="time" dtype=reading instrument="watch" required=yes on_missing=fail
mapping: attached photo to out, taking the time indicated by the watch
11:34
